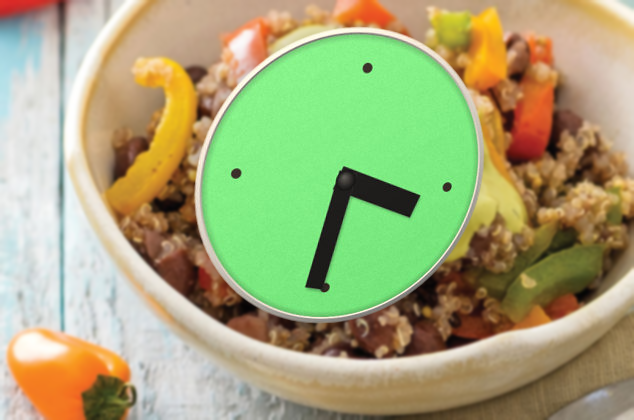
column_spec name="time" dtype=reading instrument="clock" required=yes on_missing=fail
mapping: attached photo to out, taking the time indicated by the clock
3:31
